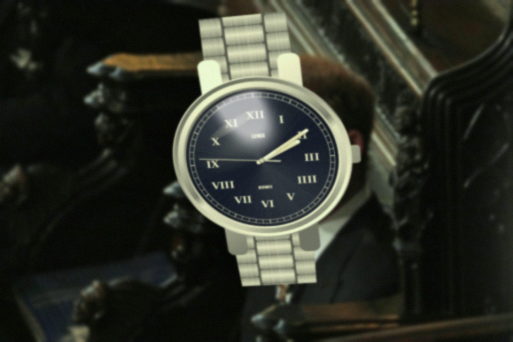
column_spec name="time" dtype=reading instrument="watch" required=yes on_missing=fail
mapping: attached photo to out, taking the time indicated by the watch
2:09:46
